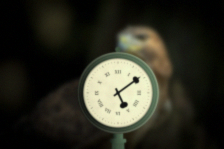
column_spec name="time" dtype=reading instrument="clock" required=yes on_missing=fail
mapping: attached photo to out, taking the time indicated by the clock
5:09
